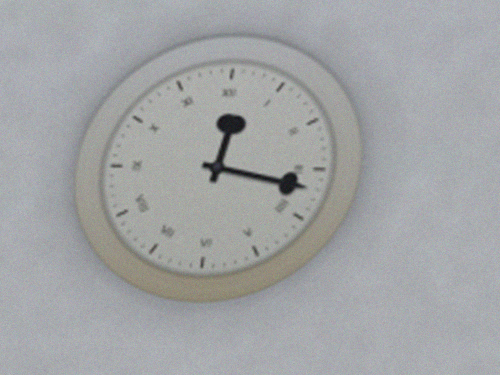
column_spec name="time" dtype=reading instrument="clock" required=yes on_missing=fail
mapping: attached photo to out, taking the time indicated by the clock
12:17
